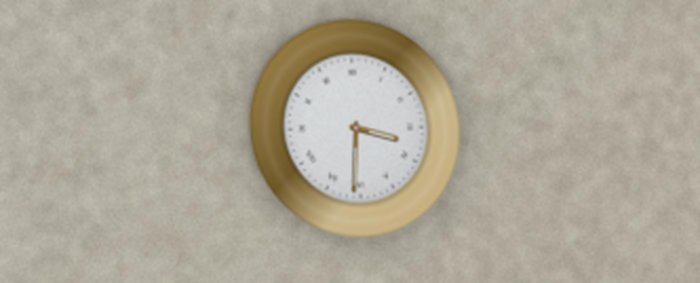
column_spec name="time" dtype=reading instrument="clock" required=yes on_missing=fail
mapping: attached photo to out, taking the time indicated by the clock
3:31
